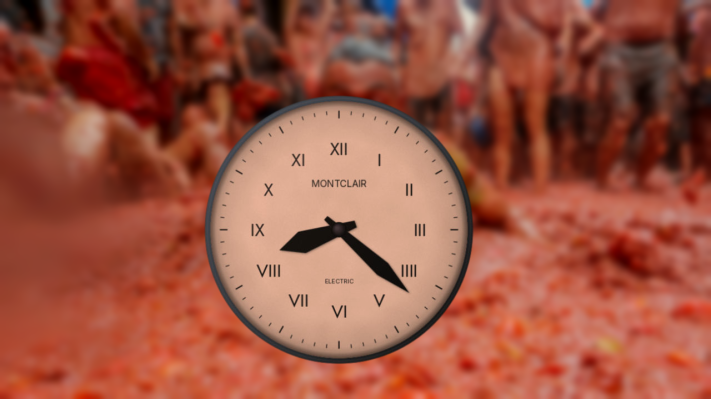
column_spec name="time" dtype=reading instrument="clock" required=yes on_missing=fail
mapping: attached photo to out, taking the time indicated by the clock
8:22
